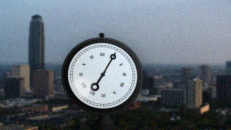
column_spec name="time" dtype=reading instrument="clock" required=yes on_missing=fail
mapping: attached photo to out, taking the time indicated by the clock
7:05
